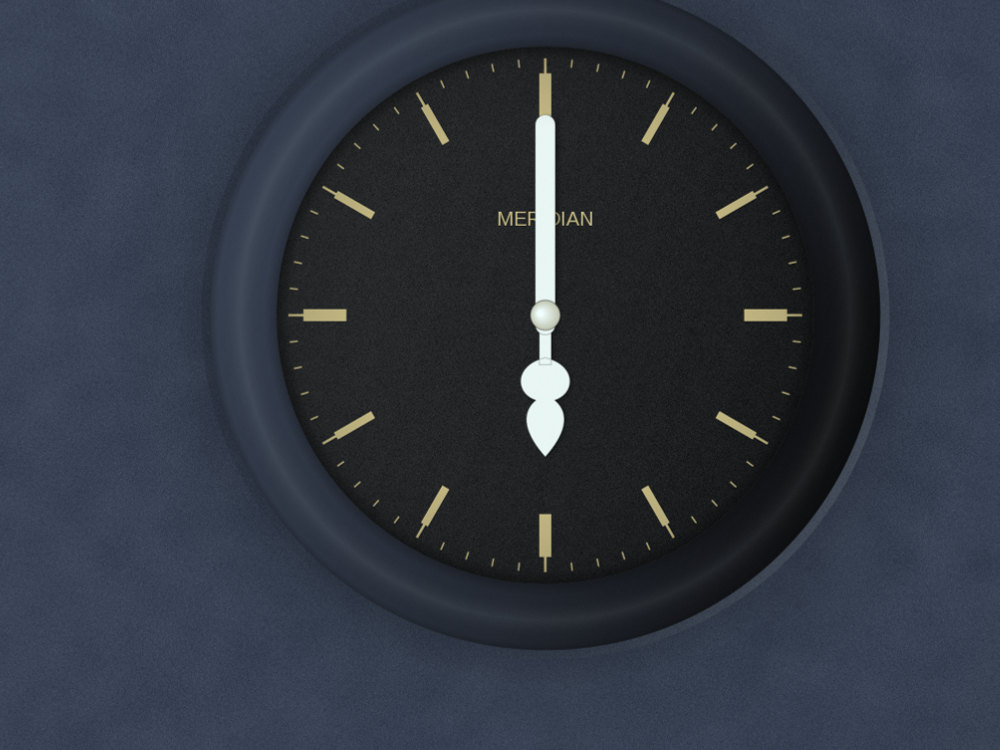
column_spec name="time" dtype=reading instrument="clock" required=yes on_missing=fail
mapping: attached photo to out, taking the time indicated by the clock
6:00
